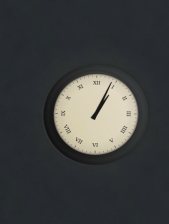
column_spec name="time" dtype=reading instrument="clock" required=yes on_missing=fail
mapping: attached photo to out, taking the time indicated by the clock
1:04
